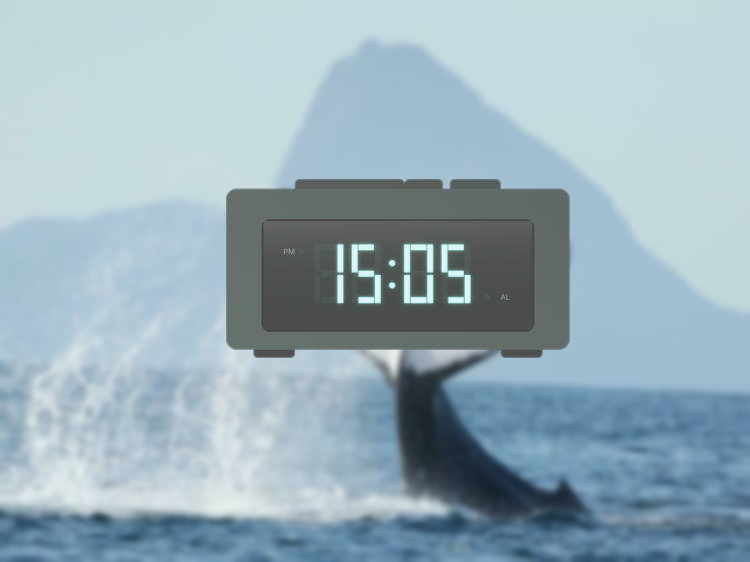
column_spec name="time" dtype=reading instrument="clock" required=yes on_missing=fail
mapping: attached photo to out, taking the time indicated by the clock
15:05
